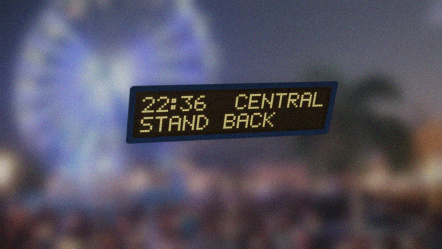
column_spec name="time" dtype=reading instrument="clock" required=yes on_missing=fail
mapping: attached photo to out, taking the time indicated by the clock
22:36
